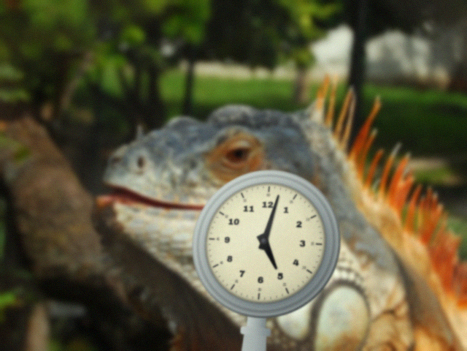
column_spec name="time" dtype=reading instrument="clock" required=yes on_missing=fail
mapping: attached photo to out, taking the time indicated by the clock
5:02
